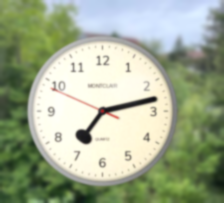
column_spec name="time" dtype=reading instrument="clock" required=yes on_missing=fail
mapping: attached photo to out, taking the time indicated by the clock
7:12:49
